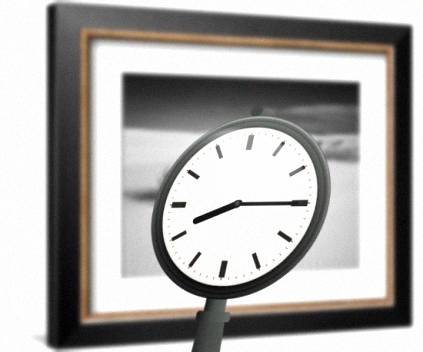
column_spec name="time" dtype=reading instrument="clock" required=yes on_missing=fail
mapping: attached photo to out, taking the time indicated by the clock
8:15
